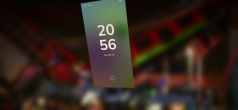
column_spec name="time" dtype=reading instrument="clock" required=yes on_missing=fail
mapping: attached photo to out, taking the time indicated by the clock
20:56
